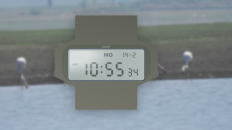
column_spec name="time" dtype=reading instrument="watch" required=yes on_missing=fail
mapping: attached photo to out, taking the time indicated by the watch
10:55:34
